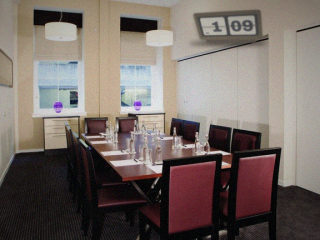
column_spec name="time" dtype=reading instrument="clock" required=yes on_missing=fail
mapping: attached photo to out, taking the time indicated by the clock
1:09
